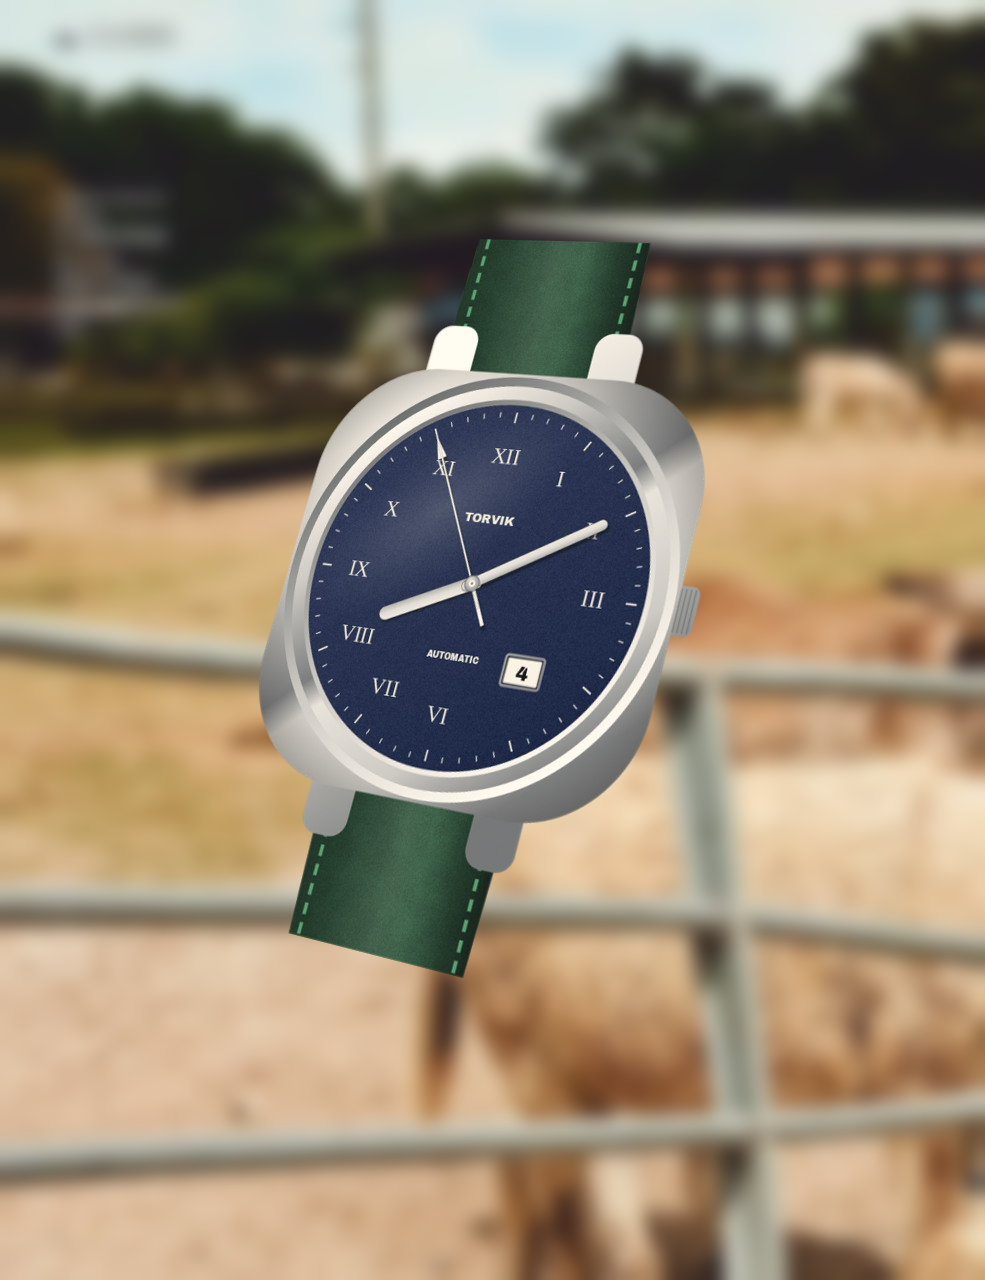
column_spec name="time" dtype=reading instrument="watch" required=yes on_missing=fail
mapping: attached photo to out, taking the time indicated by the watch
8:09:55
